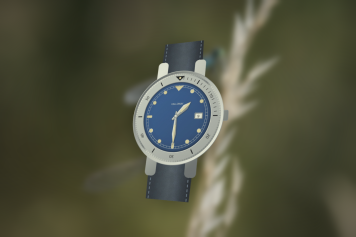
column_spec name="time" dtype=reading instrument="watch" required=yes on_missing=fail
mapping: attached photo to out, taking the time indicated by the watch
1:30
